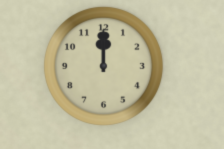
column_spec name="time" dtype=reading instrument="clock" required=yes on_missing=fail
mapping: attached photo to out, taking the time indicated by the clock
12:00
